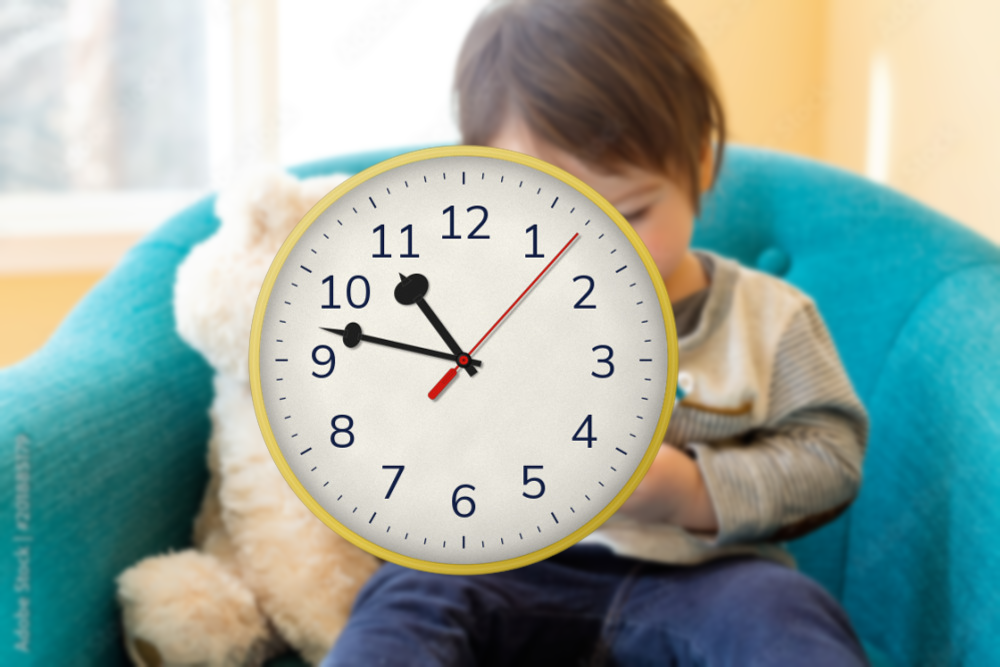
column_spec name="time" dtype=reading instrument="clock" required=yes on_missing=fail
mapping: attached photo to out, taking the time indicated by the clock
10:47:07
